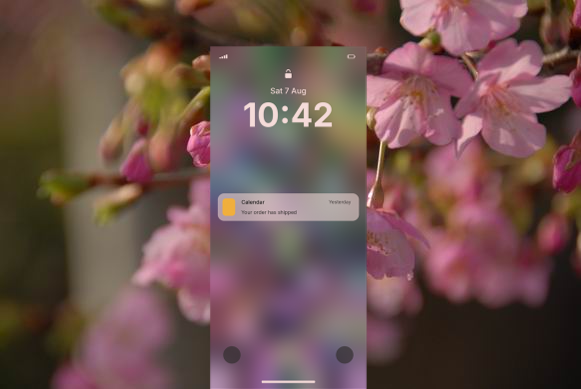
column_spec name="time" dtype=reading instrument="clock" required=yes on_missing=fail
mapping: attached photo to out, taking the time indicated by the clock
10:42
